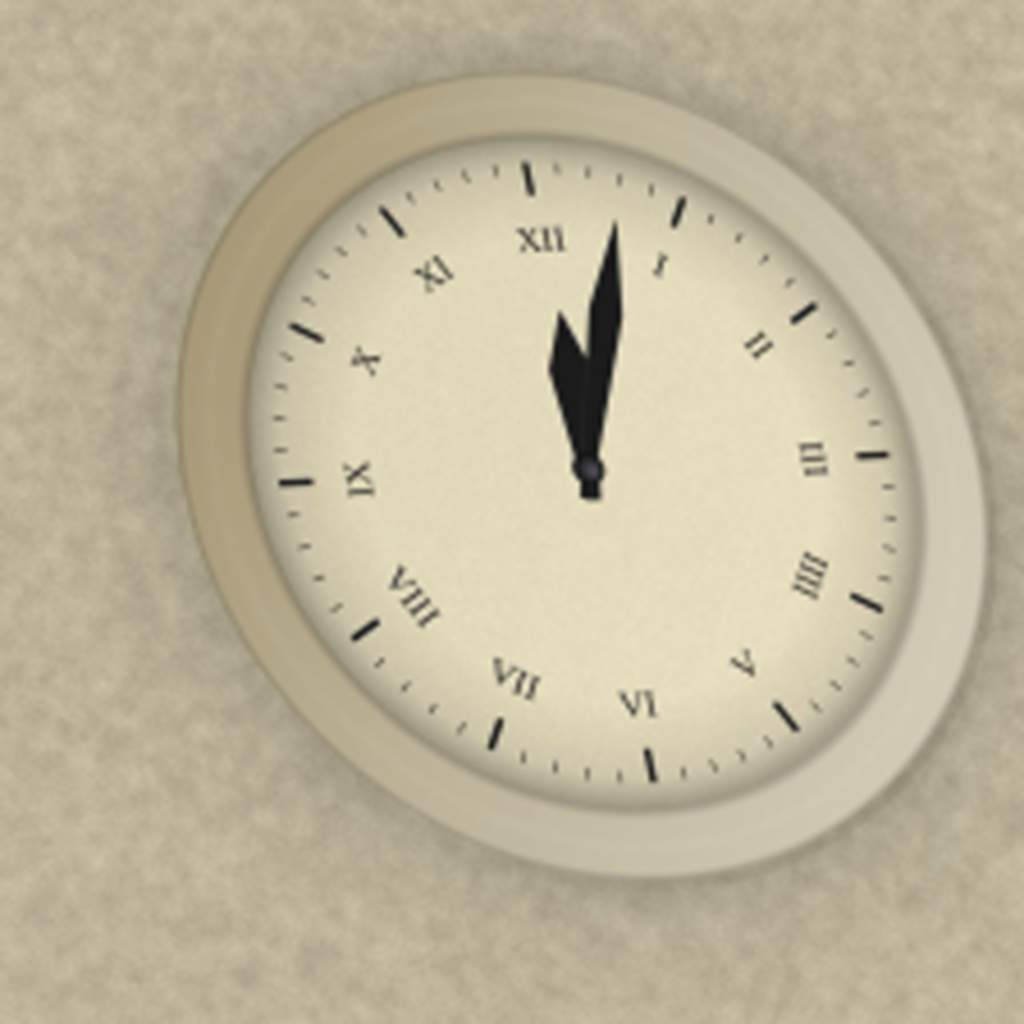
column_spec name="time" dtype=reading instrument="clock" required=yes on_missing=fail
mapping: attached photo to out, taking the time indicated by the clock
12:03
